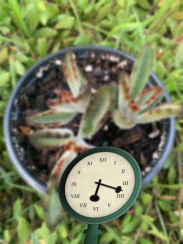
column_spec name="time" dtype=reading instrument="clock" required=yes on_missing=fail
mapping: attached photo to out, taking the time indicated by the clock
6:18
